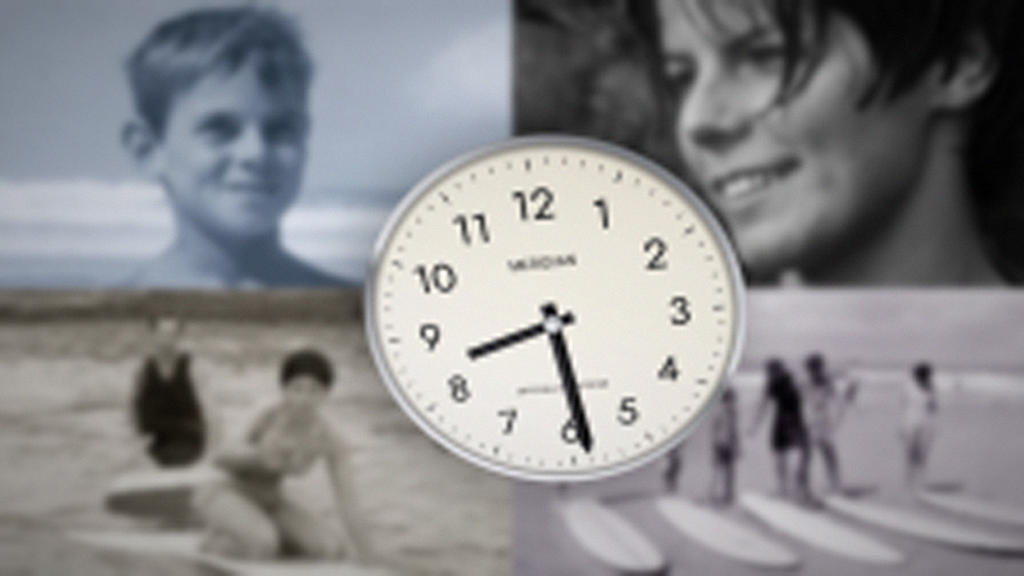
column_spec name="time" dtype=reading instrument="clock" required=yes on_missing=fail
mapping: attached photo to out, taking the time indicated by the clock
8:29
